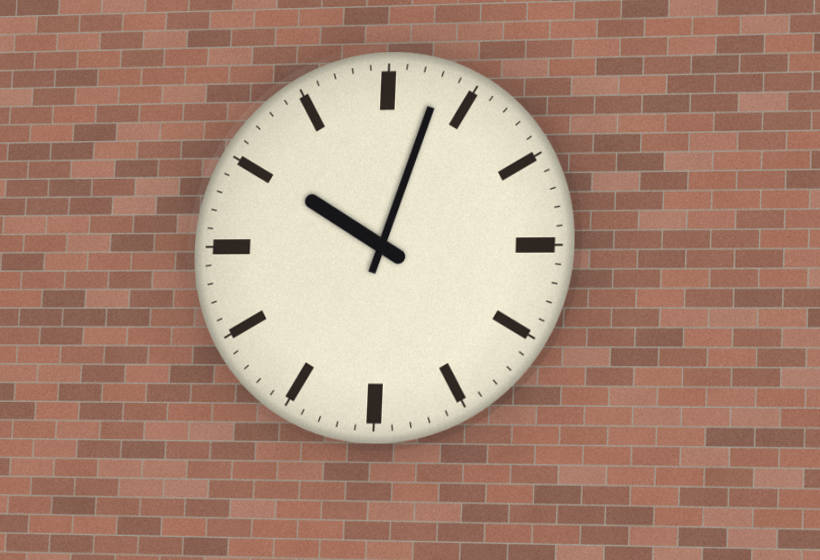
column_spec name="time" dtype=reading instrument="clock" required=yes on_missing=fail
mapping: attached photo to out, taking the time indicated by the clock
10:03
